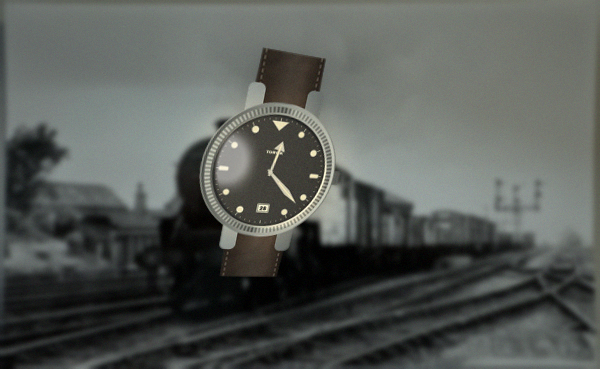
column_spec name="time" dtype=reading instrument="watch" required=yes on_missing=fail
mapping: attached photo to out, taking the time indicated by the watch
12:22
